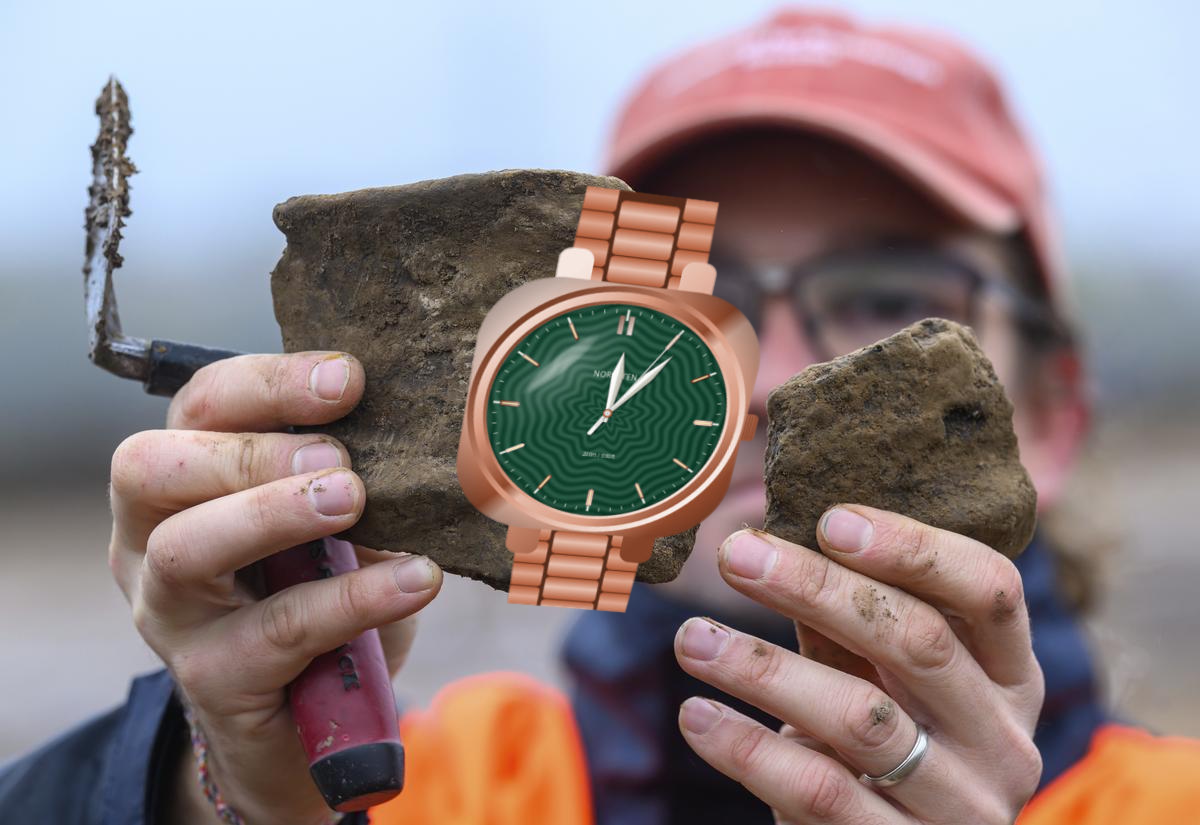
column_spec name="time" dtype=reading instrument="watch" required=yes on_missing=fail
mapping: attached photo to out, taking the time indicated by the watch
12:06:05
